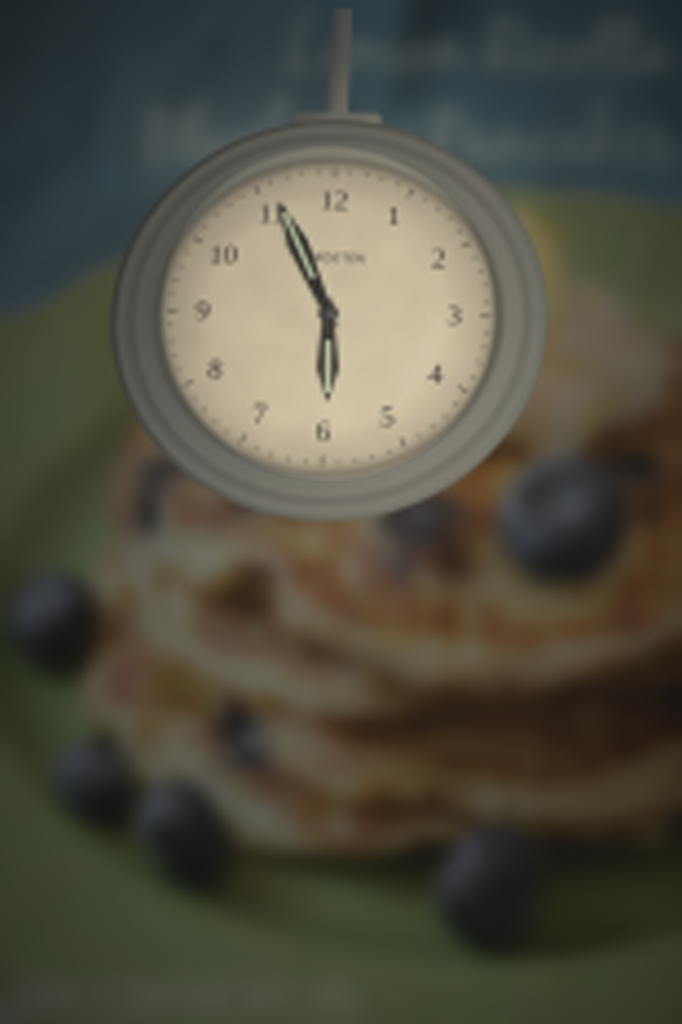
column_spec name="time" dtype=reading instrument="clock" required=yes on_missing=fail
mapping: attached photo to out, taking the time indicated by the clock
5:56
